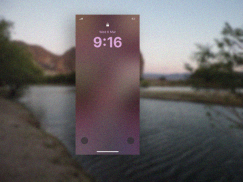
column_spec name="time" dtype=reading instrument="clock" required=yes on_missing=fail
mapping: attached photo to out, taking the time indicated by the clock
9:16
